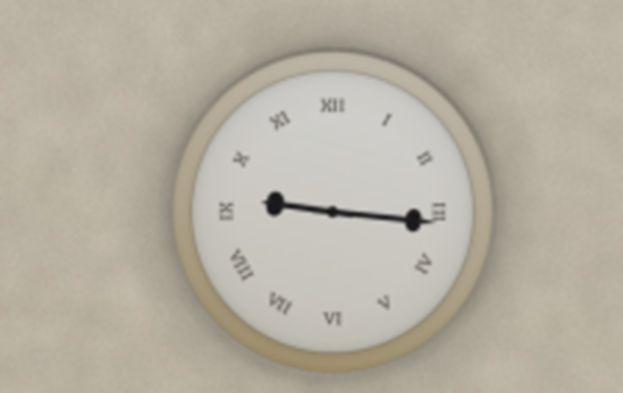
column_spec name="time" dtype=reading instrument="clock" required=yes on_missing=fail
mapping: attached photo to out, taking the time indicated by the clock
9:16
